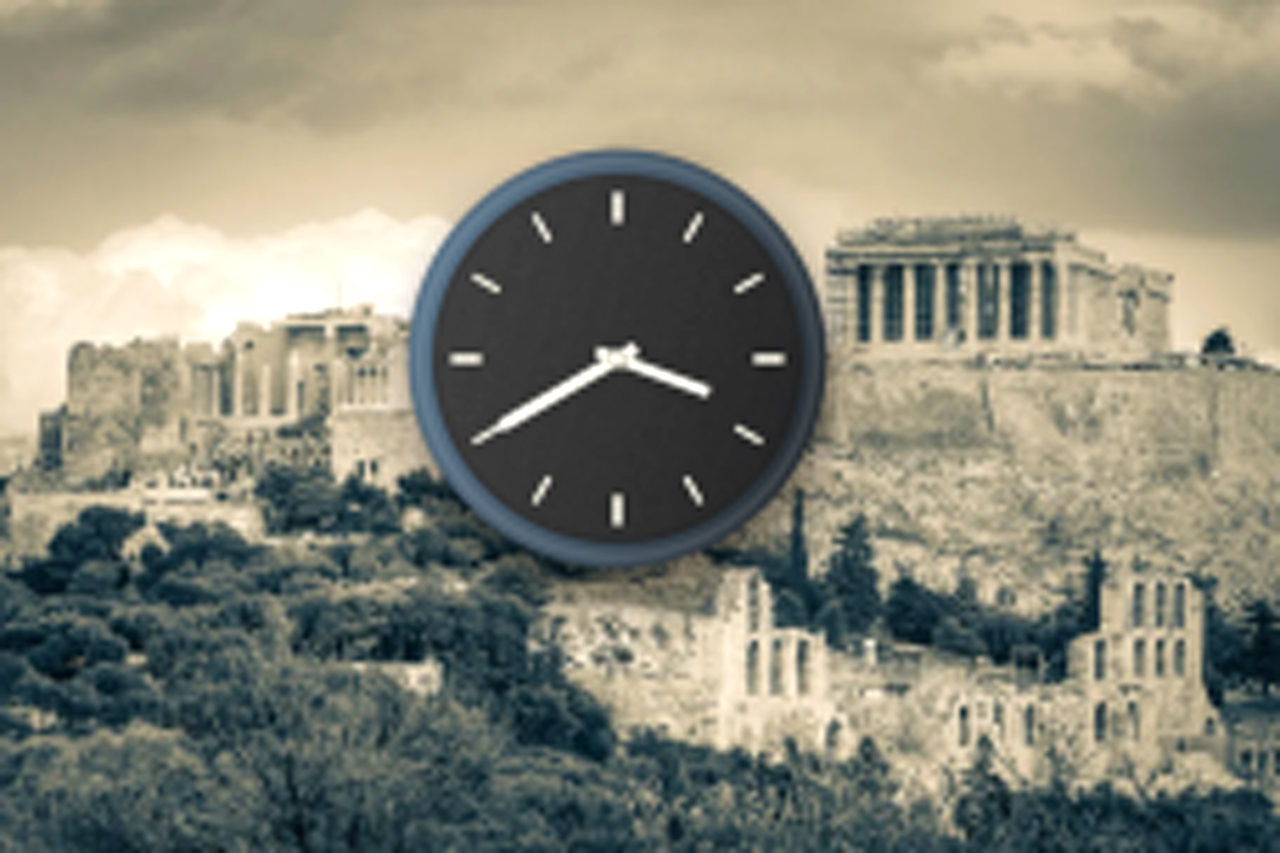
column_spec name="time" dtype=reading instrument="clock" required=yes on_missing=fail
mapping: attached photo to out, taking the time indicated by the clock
3:40
